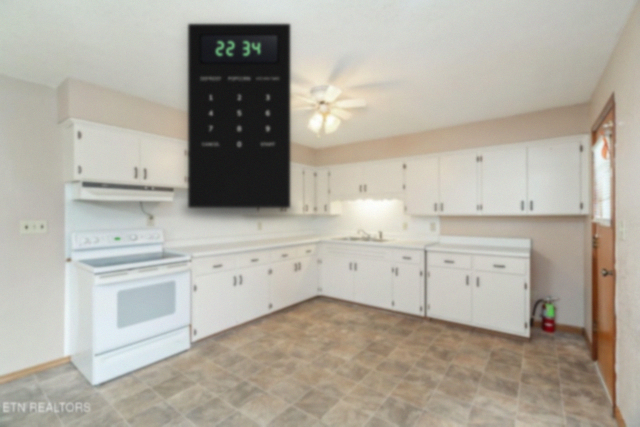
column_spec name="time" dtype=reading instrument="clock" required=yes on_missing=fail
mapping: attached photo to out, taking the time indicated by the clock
22:34
